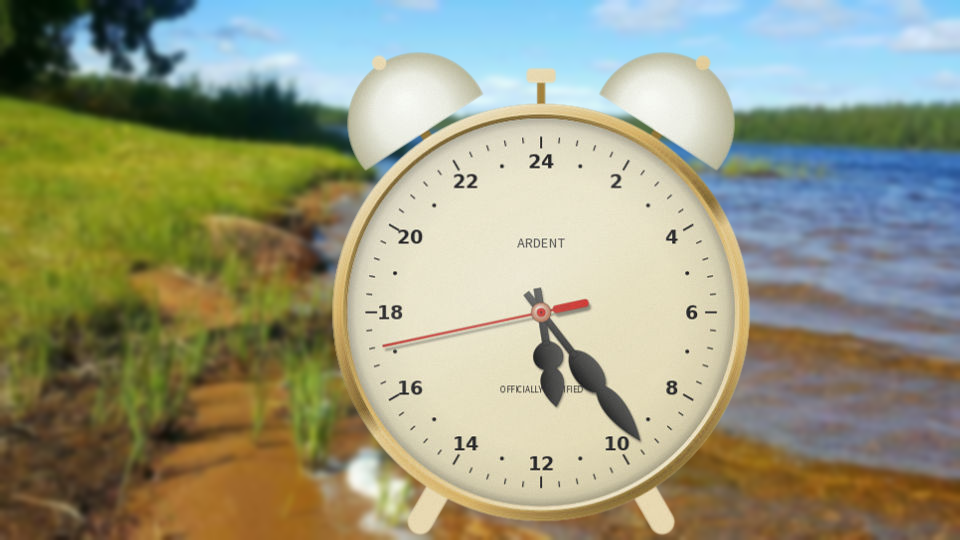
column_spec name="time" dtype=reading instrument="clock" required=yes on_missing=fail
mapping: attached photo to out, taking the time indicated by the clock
11:23:43
